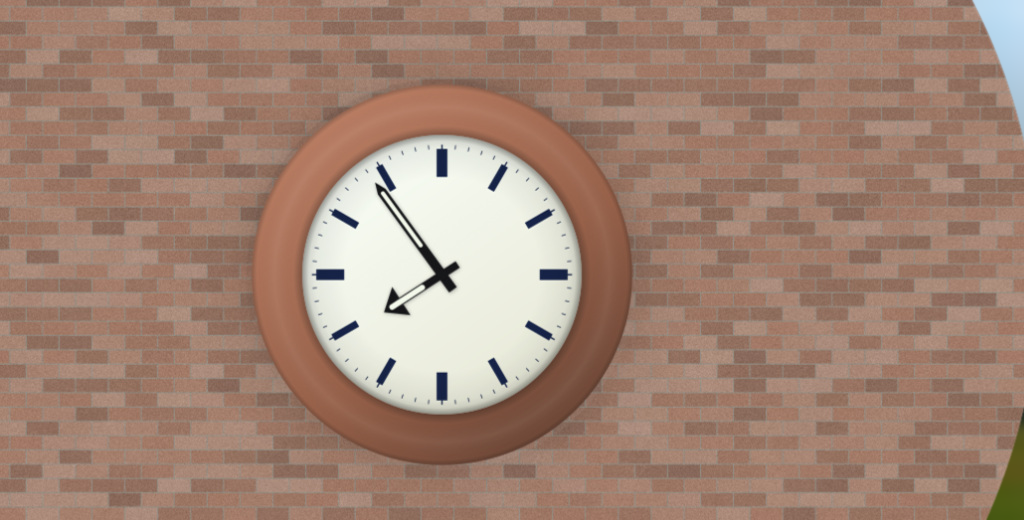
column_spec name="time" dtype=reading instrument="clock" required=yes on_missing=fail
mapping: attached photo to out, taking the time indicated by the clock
7:54
